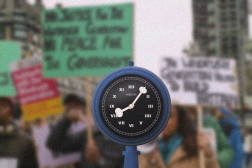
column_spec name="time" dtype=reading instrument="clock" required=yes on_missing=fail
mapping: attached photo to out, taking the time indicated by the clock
8:06
